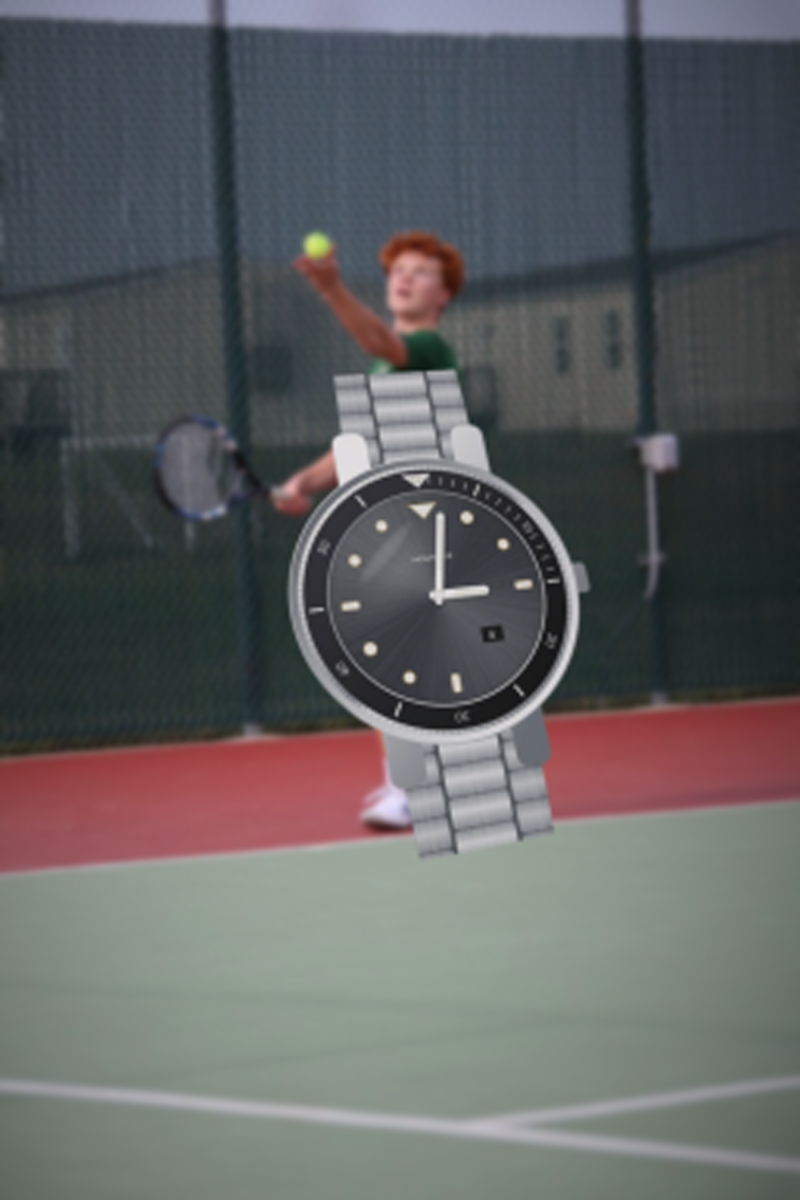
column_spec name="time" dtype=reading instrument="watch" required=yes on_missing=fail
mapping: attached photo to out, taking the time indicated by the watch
3:02
